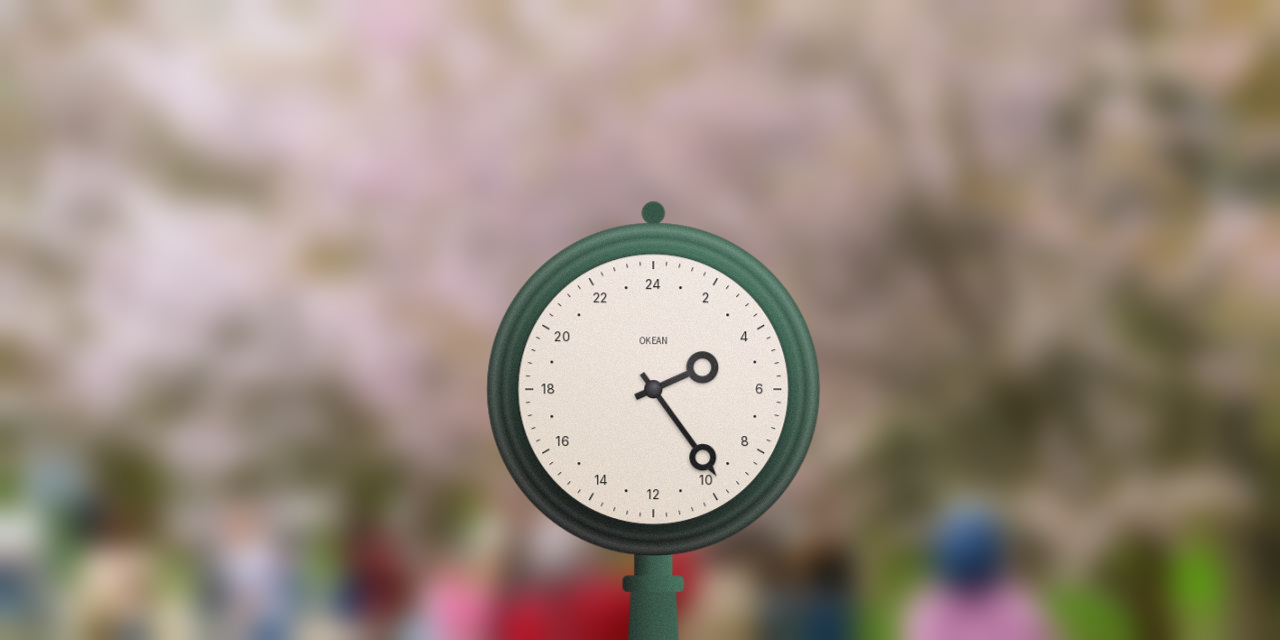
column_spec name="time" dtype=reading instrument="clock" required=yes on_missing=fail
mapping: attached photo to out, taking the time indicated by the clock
4:24
